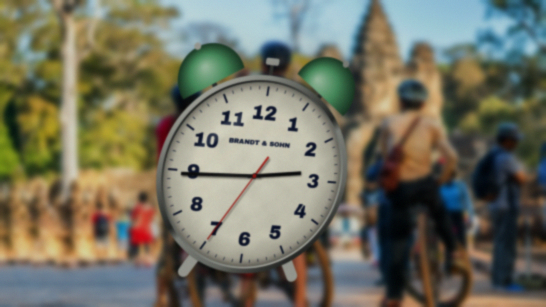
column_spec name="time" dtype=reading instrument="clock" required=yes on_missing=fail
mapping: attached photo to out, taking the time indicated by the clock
2:44:35
